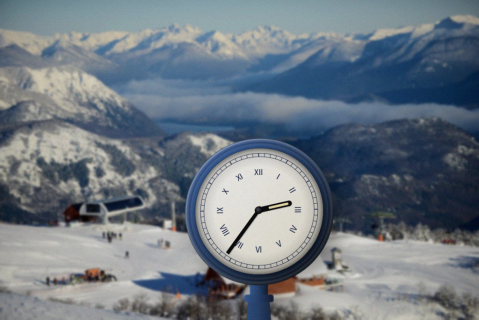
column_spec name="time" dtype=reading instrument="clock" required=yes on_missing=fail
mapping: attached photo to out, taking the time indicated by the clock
2:36
